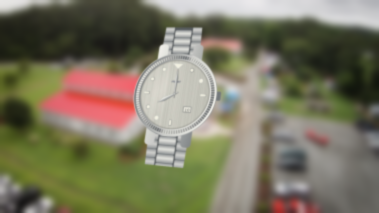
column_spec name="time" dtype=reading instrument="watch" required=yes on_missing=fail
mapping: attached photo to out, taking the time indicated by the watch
8:00
